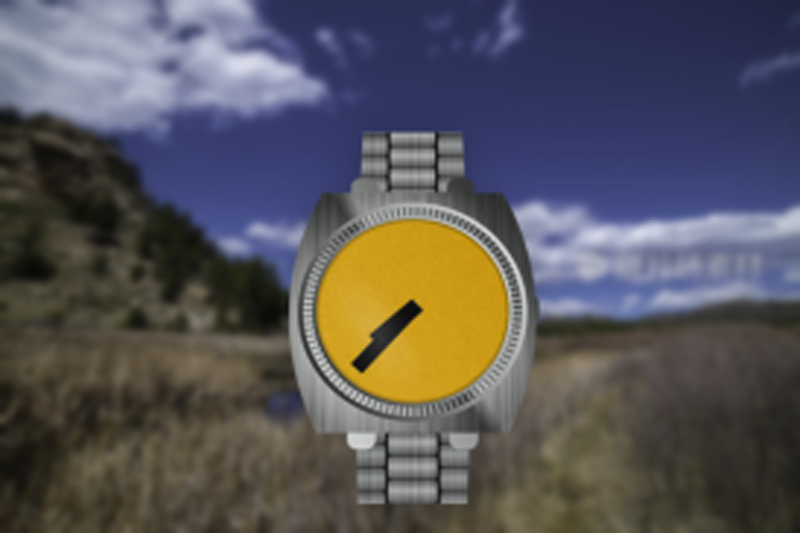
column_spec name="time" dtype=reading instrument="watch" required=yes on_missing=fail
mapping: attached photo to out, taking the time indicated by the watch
7:37
